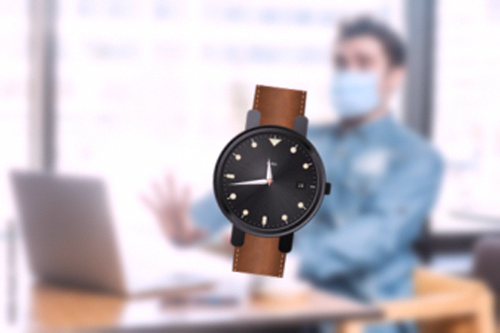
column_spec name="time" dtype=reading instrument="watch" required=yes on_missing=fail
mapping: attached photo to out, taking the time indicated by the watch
11:43
